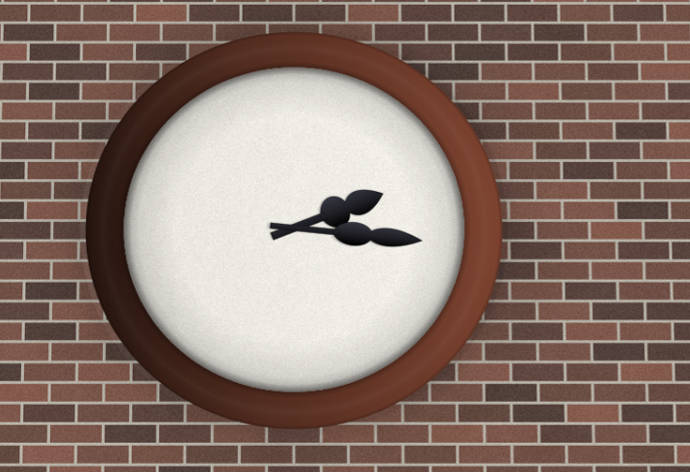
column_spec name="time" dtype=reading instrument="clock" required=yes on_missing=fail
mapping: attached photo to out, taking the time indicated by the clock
2:16
